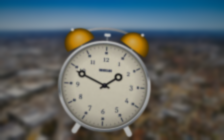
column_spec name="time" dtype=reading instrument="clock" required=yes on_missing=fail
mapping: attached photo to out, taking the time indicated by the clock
1:49
